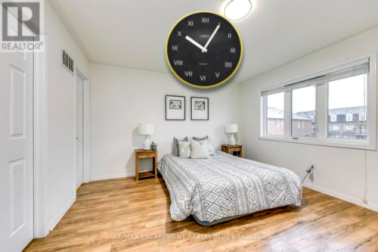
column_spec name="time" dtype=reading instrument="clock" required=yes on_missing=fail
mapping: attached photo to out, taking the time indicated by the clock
10:05
